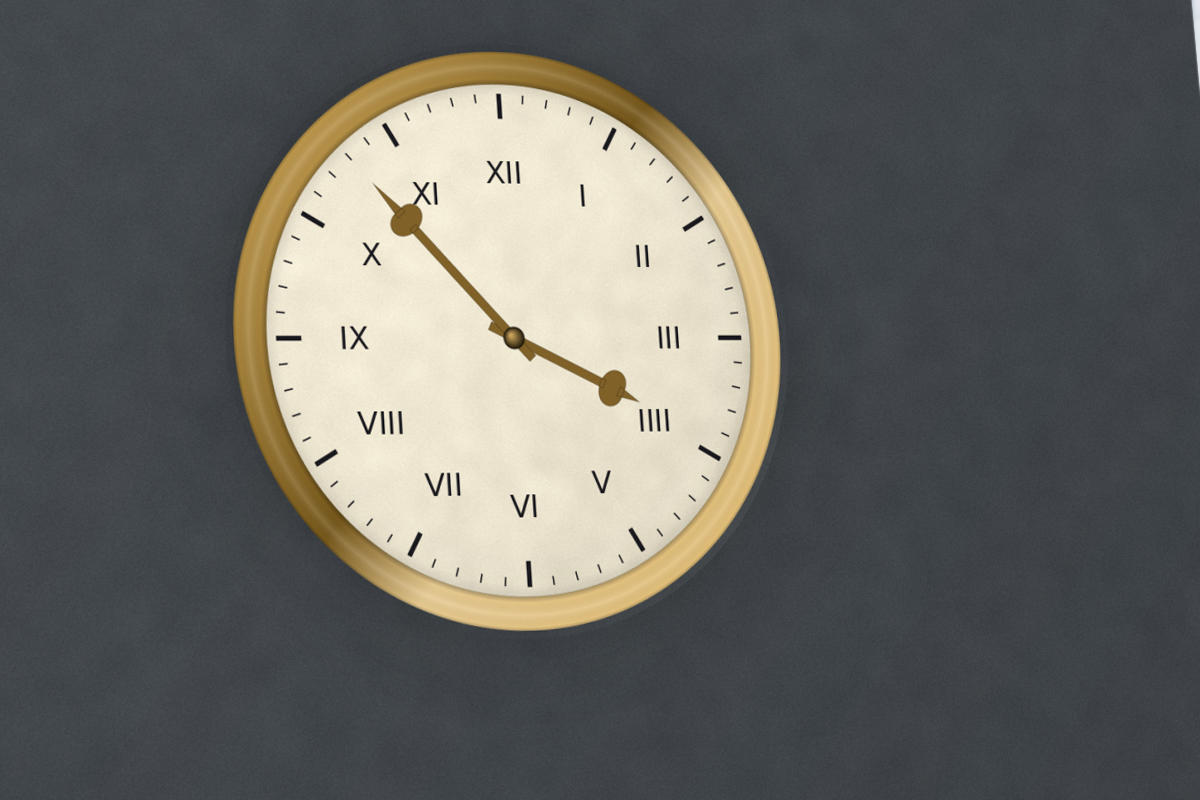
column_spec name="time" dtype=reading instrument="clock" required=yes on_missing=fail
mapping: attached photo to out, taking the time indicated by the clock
3:53
